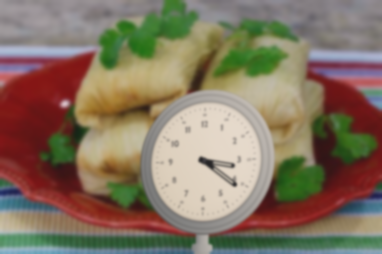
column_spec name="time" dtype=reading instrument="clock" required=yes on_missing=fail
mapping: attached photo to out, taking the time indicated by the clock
3:21
